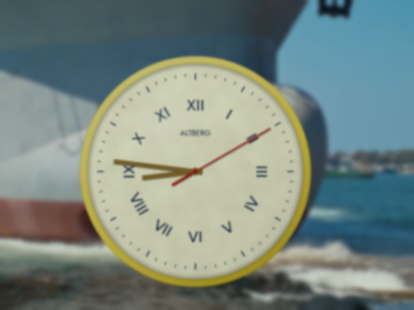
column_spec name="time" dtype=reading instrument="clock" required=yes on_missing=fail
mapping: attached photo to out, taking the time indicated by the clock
8:46:10
